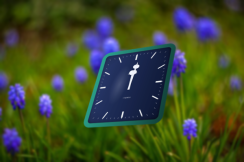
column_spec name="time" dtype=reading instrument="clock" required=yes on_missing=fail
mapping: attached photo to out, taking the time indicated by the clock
12:01
